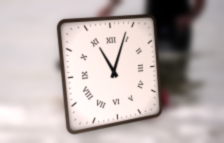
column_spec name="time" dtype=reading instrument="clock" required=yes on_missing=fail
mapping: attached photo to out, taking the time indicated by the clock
11:04
